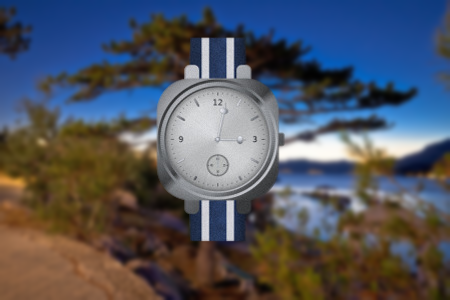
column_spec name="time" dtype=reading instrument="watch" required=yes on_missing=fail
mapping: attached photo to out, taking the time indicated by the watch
3:02
